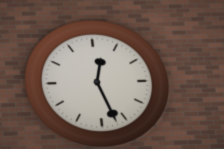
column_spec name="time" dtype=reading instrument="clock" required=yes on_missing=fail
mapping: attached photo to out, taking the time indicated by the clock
12:27
